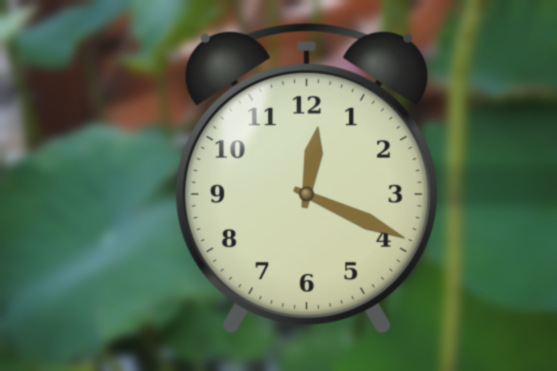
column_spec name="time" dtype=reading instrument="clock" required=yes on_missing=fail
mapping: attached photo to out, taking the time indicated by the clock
12:19
